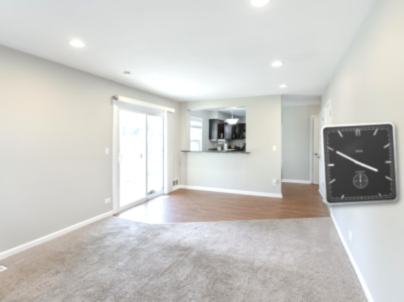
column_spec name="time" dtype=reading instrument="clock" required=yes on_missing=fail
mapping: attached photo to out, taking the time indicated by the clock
3:50
